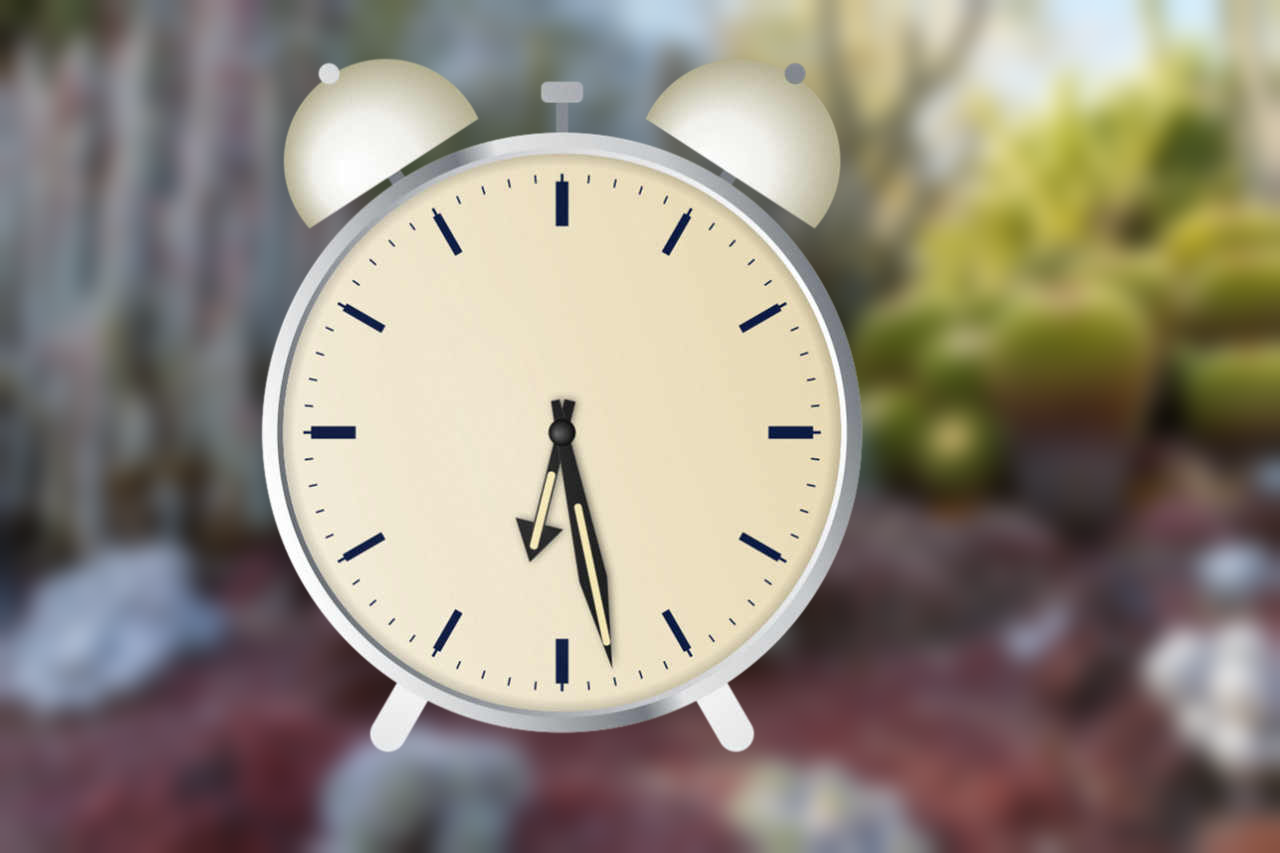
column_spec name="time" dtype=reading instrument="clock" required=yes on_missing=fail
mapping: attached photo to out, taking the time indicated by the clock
6:28
